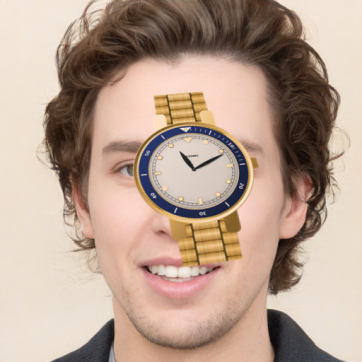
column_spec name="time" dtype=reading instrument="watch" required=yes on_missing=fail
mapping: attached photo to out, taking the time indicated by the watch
11:11
